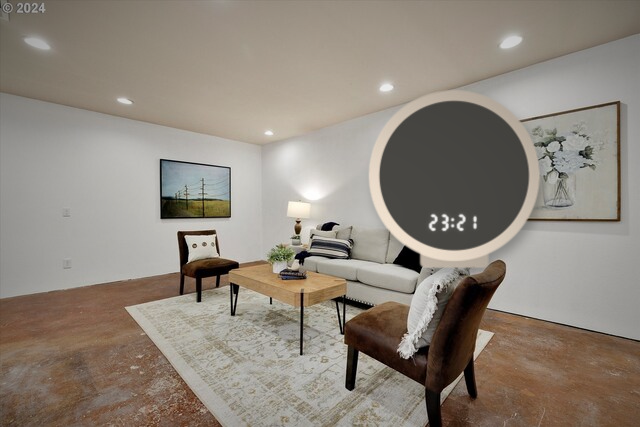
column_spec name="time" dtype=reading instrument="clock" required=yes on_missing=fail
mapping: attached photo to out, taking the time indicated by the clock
23:21
